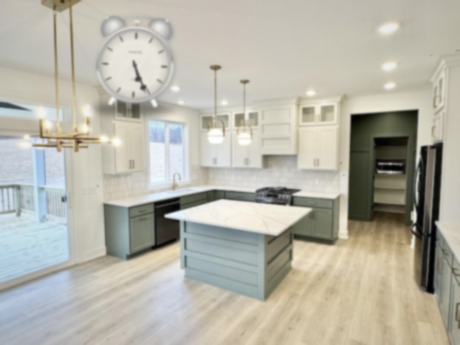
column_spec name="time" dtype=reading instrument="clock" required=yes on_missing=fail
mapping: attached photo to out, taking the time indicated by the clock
5:26
